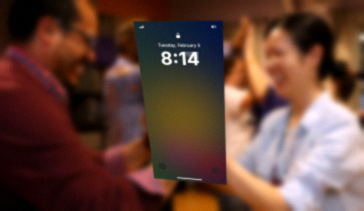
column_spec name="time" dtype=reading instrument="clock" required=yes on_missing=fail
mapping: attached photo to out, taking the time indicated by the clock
8:14
